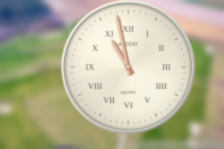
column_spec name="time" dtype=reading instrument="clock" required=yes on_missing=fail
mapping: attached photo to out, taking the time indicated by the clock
10:58
